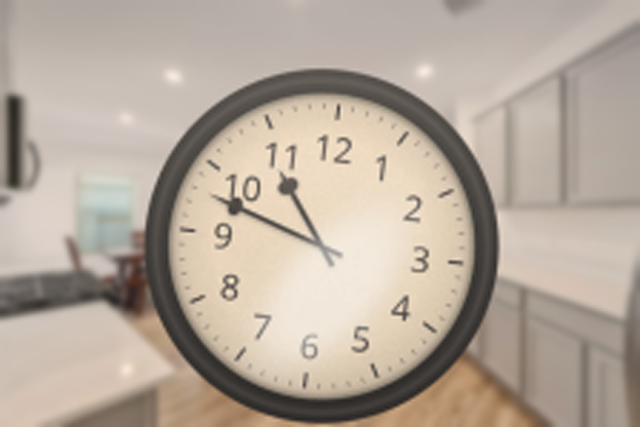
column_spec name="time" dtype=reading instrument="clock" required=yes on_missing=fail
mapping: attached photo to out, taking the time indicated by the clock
10:48
